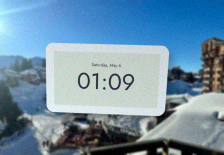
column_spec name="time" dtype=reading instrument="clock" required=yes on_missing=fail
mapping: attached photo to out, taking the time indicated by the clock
1:09
